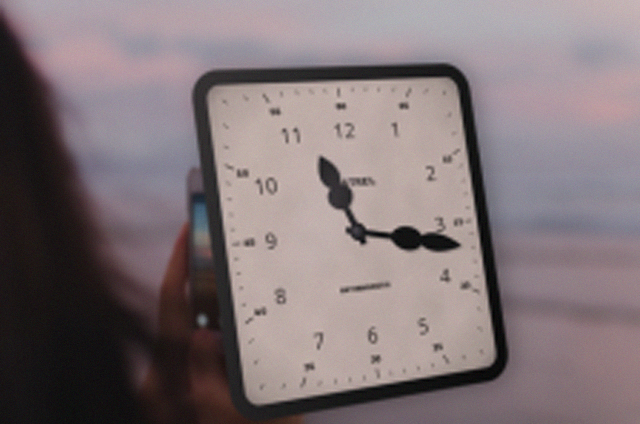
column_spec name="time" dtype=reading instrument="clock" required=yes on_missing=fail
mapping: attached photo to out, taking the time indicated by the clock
11:17
